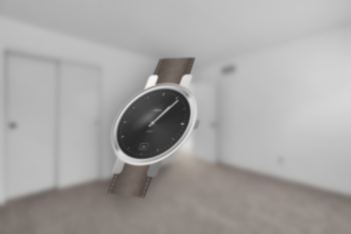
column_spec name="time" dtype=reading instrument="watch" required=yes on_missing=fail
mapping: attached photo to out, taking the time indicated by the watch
1:06
